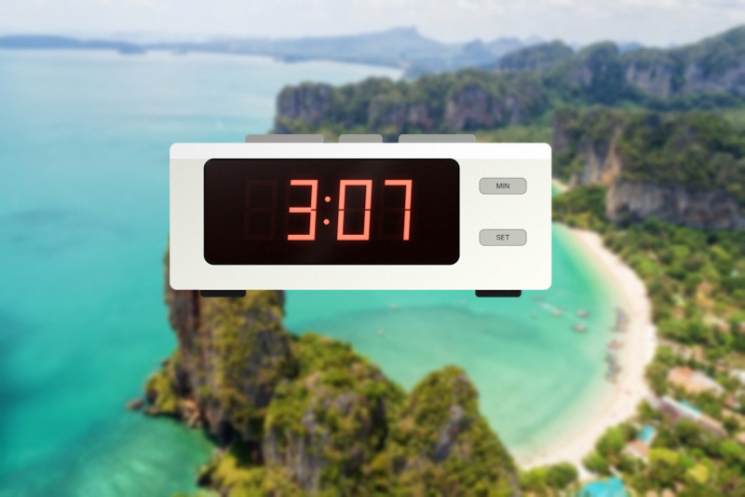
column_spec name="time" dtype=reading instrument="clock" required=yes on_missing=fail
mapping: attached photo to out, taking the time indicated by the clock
3:07
